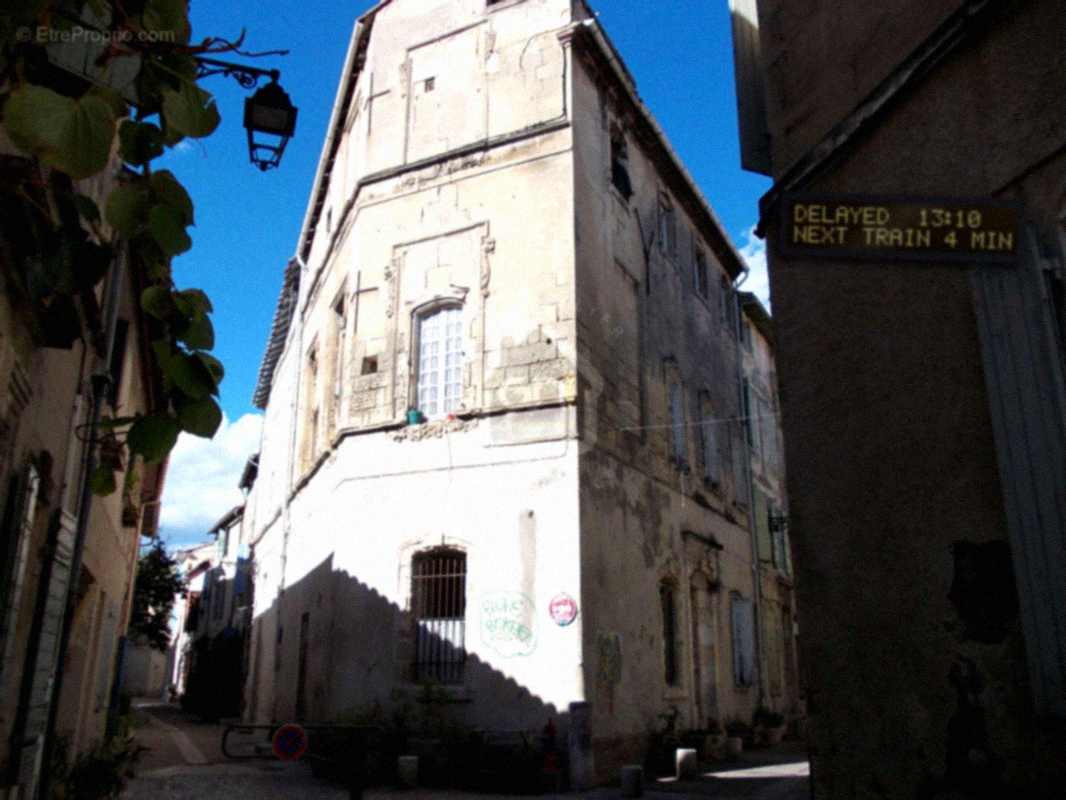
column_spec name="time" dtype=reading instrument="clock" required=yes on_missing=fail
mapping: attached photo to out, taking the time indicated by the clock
13:10
